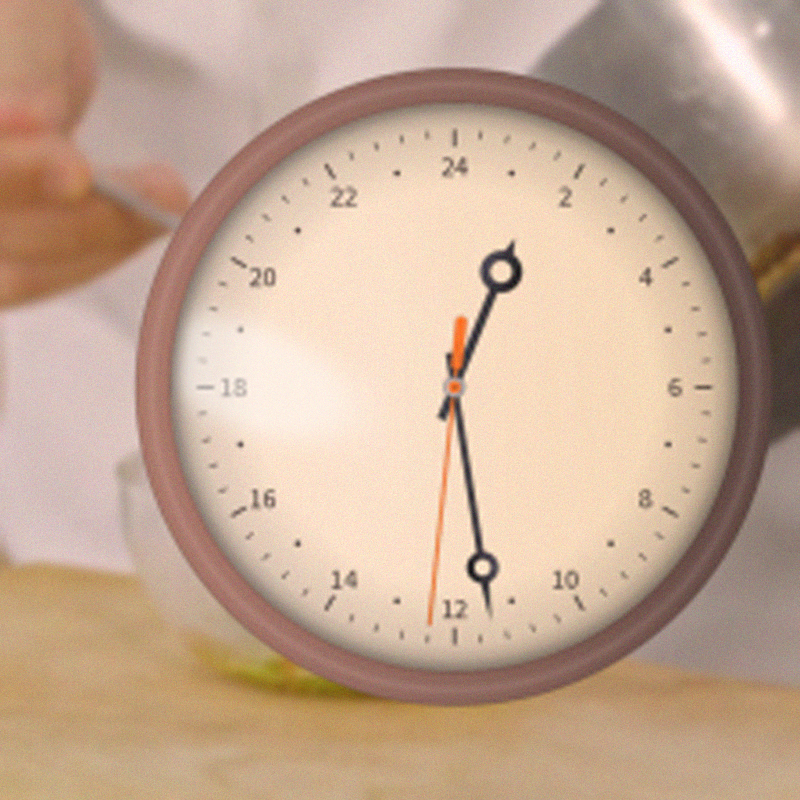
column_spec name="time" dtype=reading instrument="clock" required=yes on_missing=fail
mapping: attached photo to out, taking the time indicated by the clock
1:28:31
